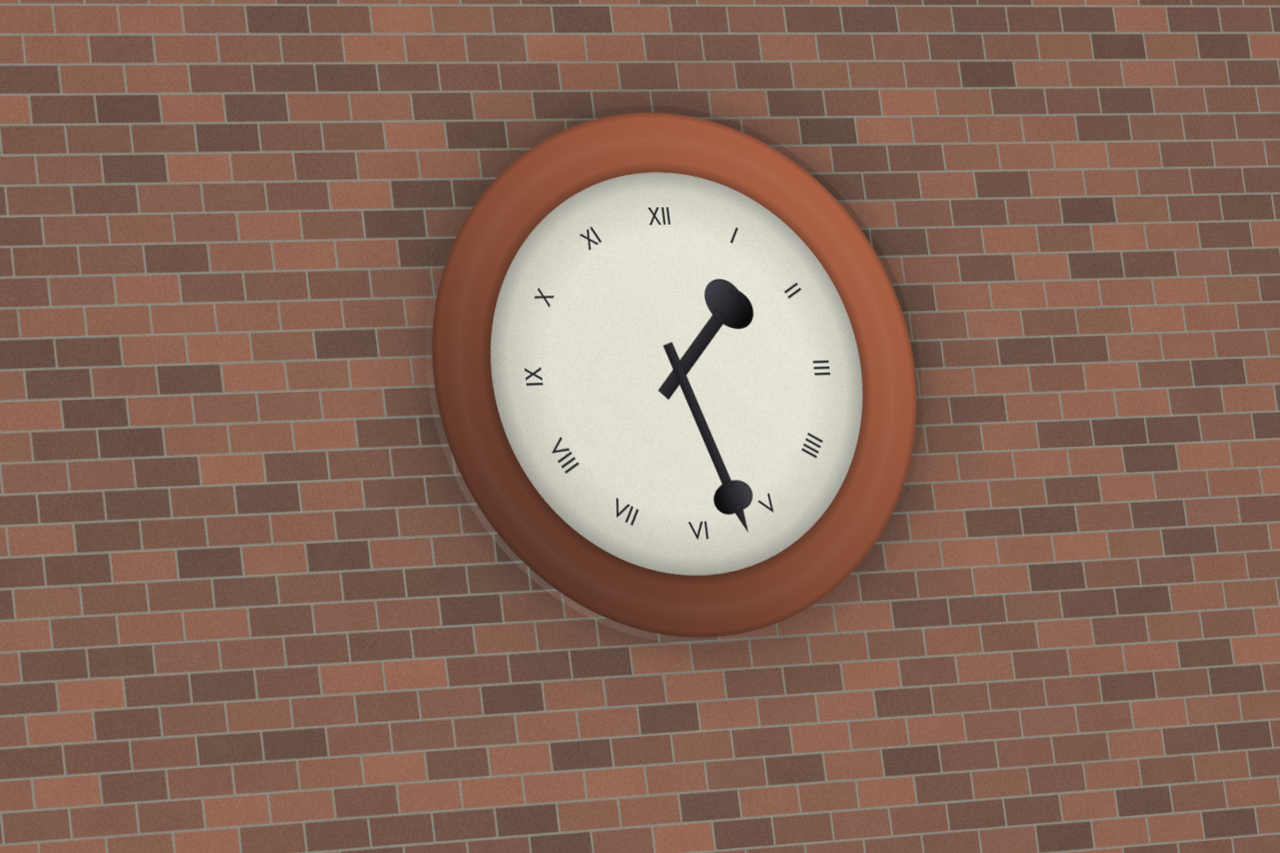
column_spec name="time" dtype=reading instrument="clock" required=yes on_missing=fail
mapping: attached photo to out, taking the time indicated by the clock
1:27
